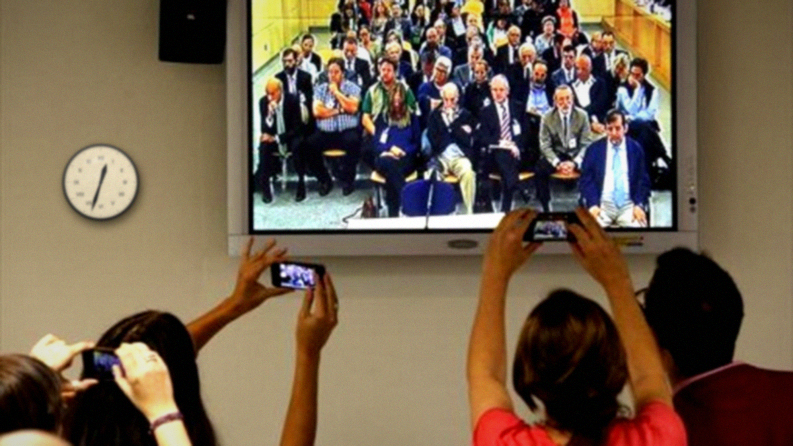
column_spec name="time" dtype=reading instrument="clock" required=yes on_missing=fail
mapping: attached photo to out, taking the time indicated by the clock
12:33
